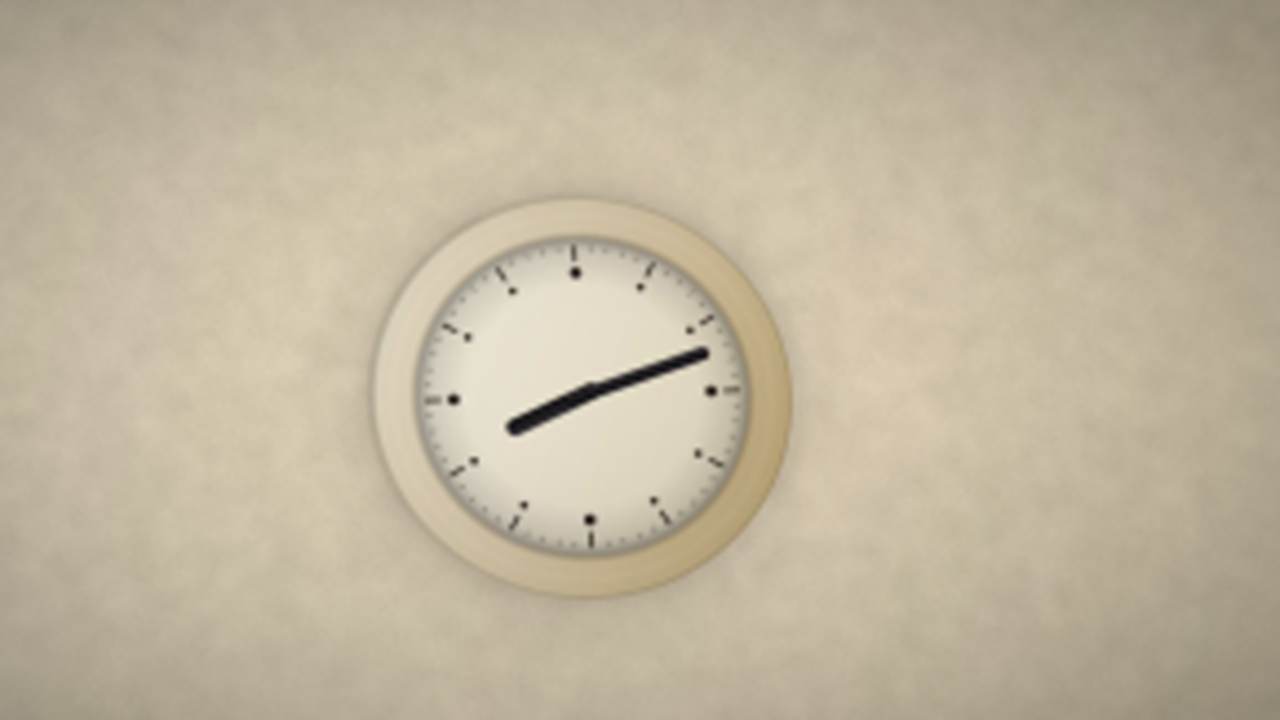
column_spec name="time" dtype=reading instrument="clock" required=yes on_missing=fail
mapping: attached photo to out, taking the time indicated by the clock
8:12
